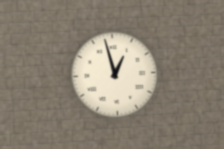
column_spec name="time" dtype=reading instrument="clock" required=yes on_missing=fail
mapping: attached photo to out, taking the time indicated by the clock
12:58
